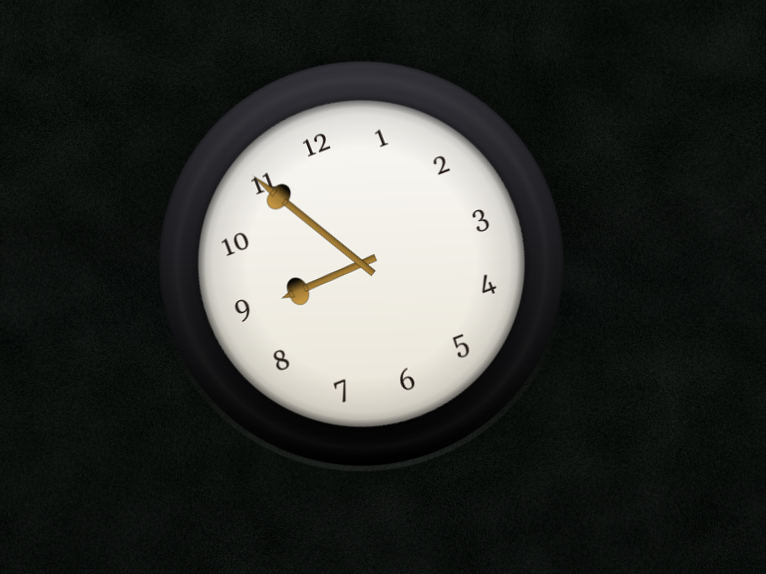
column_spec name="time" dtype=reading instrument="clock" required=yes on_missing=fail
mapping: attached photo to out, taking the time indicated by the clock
8:55
